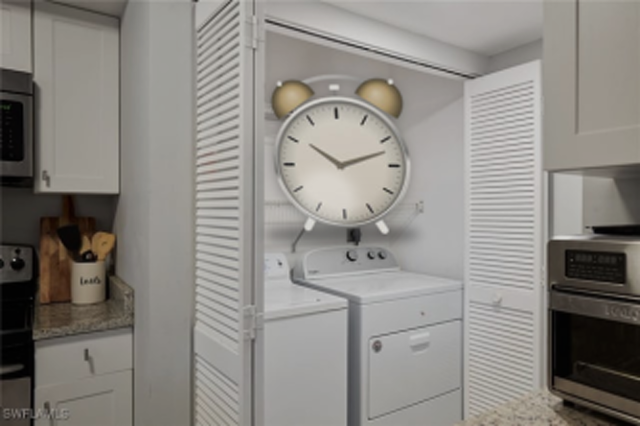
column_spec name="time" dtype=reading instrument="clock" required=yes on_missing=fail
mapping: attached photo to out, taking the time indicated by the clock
10:12
